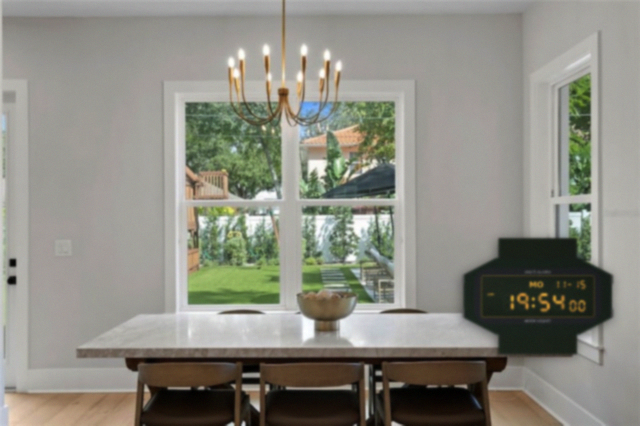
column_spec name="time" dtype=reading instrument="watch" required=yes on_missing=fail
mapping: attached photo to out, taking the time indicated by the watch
19:54:00
